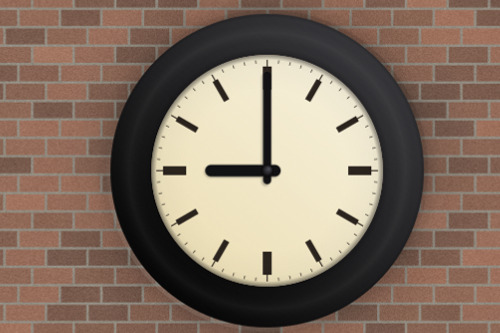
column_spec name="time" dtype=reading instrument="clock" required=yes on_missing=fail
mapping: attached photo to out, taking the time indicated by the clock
9:00
